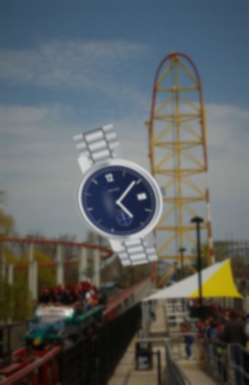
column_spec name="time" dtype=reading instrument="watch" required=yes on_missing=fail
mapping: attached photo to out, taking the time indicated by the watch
5:09
